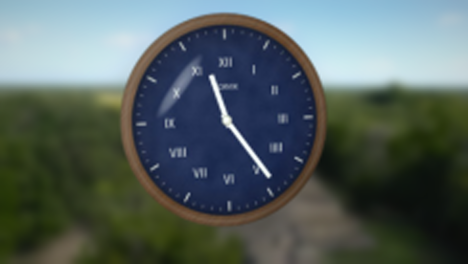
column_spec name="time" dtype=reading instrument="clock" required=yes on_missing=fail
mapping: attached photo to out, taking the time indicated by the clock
11:24
